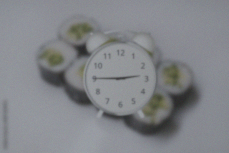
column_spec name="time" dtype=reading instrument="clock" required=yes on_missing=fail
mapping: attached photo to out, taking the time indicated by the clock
2:45
